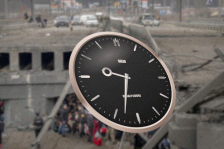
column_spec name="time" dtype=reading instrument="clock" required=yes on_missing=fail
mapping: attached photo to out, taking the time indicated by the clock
9:33
